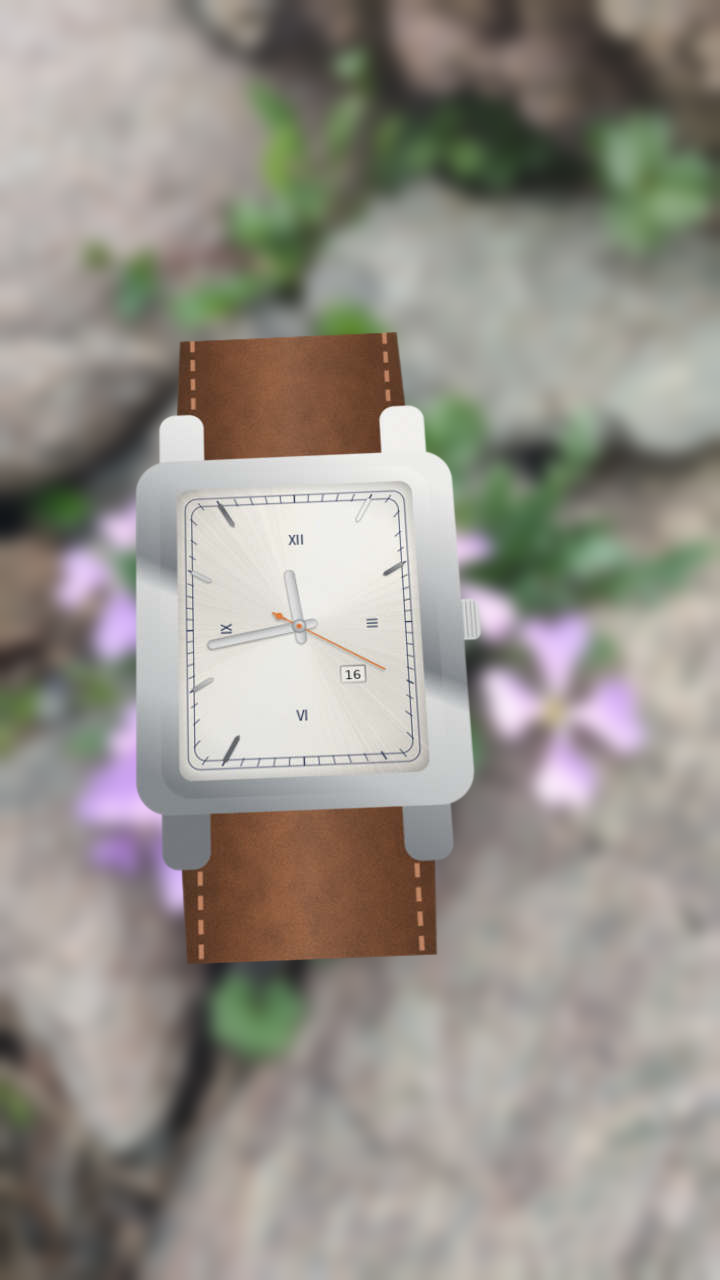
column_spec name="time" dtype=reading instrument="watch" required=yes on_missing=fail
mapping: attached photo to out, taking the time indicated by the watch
11:43:20
